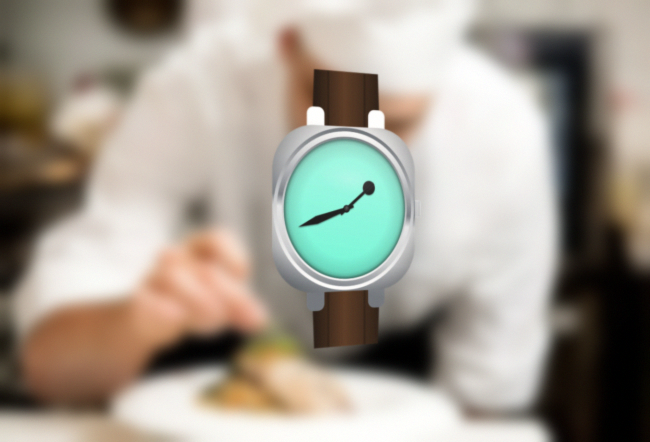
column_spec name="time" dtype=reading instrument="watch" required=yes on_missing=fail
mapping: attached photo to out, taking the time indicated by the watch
1:42
